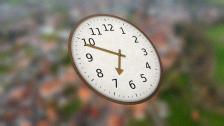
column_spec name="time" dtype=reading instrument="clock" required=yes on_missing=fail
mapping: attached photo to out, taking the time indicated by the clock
6:49
